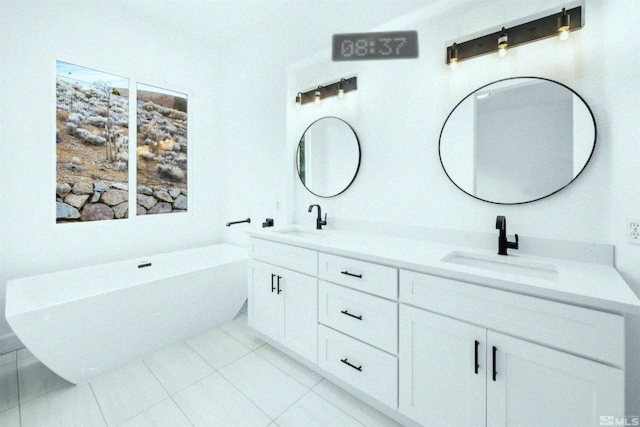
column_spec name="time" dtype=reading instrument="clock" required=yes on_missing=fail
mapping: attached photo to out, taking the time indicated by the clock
8:37
